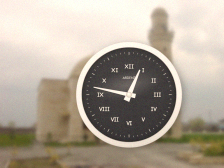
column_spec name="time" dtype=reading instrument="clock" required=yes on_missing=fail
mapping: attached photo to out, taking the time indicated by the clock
12:47
